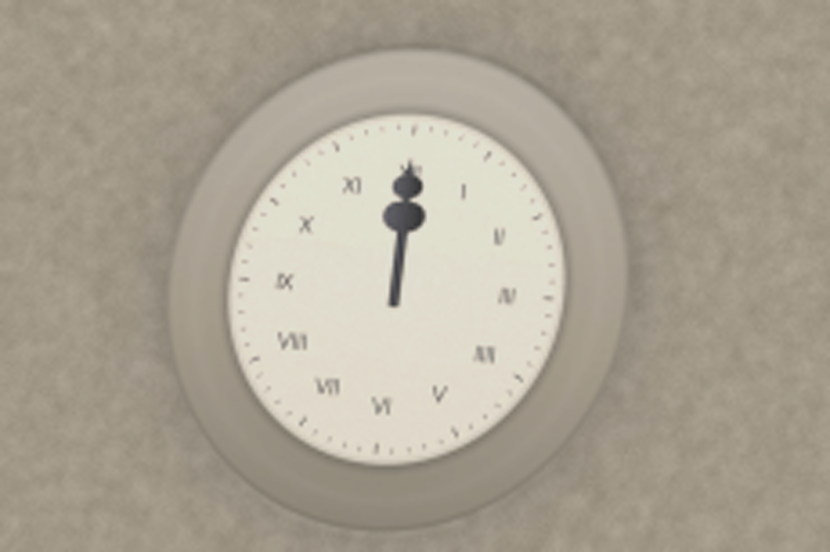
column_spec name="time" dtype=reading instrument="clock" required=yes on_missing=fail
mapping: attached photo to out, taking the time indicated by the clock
12:00
